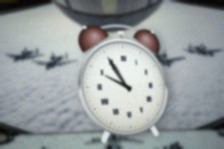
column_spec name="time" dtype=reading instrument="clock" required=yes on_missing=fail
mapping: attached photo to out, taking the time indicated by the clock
9:55
